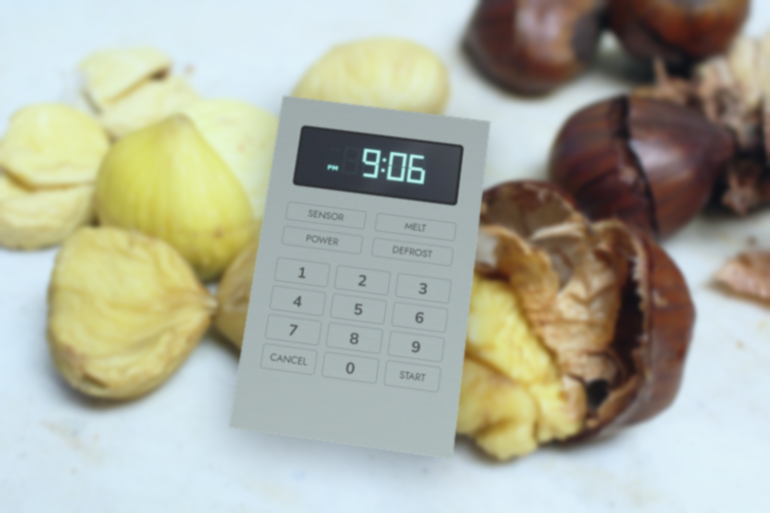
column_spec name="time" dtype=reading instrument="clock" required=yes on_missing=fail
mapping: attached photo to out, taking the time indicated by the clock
9:06
